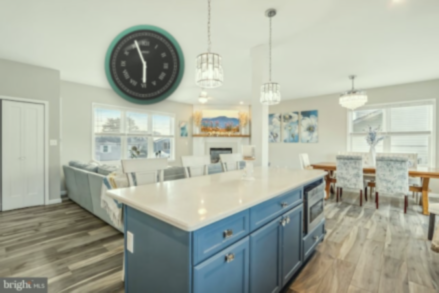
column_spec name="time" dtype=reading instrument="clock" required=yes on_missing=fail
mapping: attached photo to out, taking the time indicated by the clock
5:56
